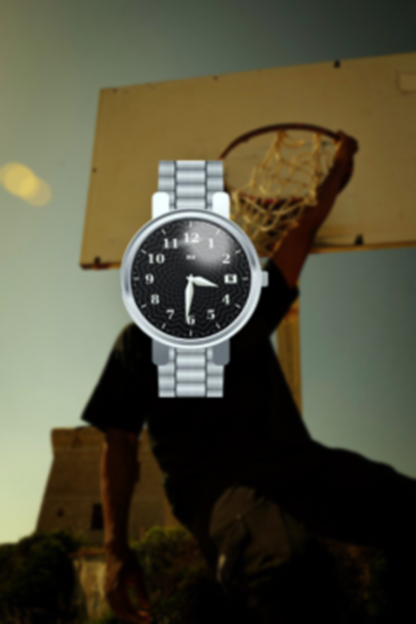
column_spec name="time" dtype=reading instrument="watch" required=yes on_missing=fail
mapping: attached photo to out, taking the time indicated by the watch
3:31
